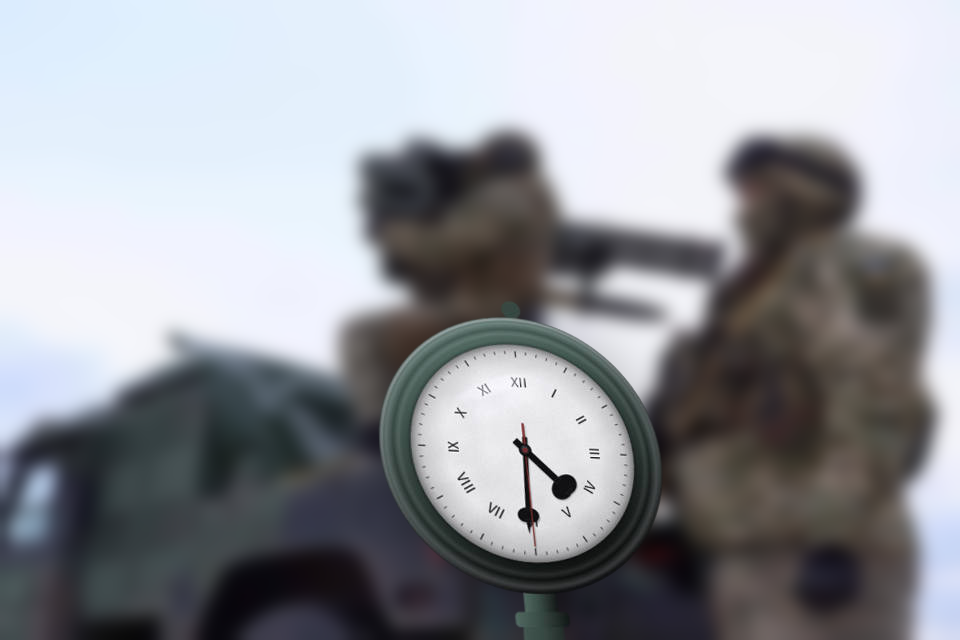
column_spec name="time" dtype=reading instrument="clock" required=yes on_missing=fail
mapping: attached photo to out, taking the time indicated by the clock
4:30:30
